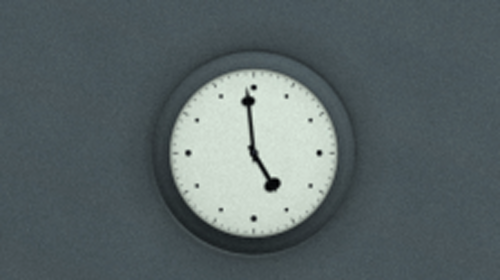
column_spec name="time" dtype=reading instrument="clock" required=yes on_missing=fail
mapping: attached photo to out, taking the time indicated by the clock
4:59
